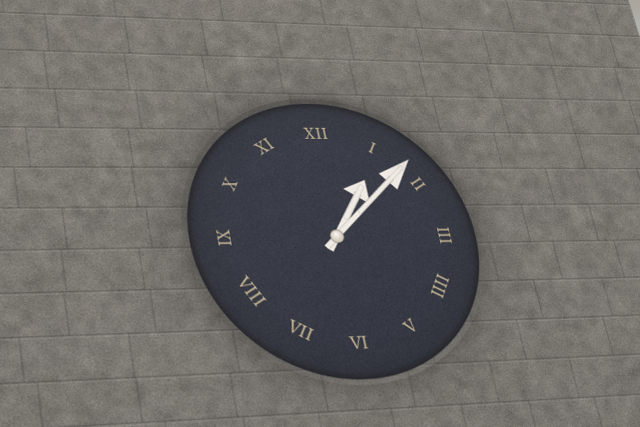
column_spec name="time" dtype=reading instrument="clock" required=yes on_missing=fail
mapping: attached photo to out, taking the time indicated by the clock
1:08
